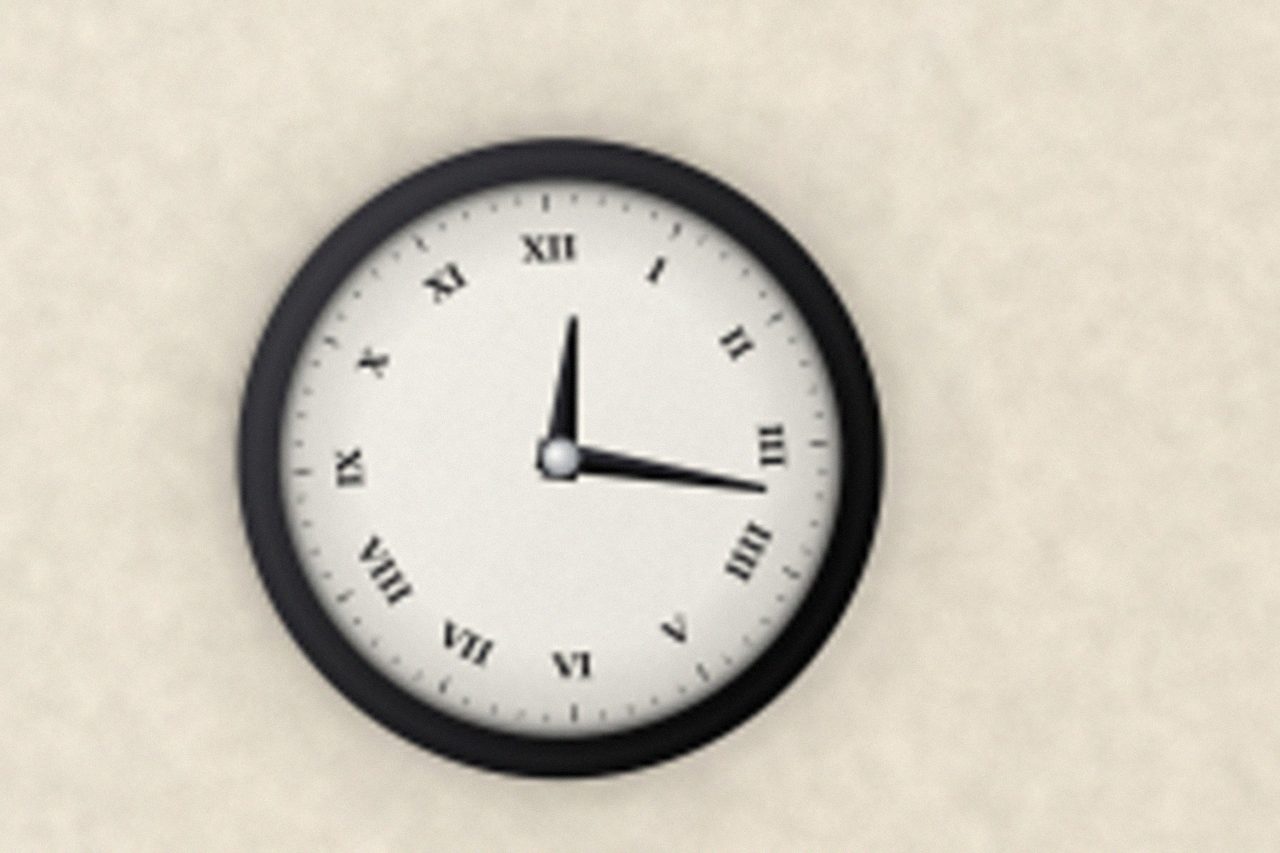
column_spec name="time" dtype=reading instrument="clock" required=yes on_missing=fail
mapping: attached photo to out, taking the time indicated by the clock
12:17
